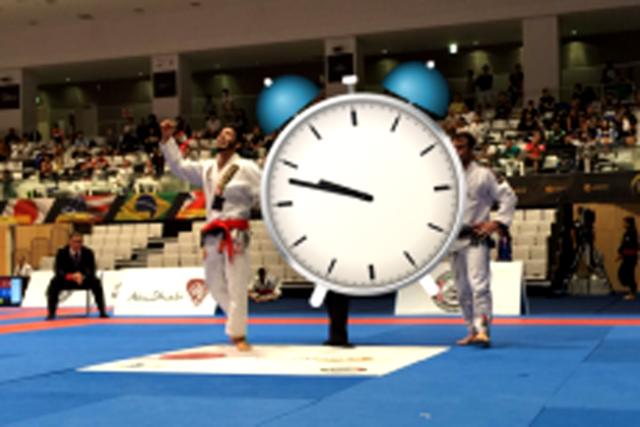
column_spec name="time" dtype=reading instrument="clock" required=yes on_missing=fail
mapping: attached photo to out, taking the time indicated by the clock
9:48
